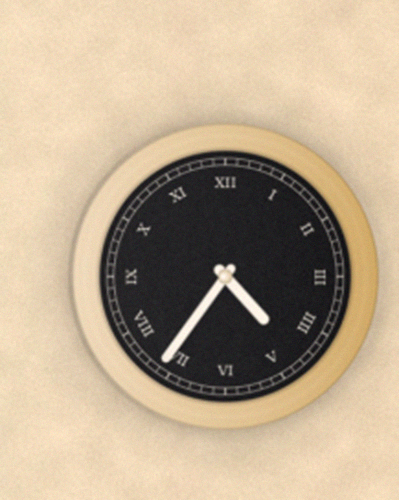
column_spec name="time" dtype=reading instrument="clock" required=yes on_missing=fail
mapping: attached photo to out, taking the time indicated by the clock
4:36
